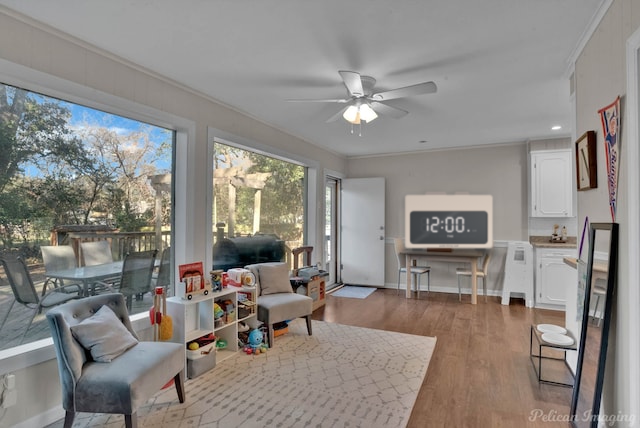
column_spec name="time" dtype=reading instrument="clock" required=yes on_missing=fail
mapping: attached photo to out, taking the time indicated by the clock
12:00
